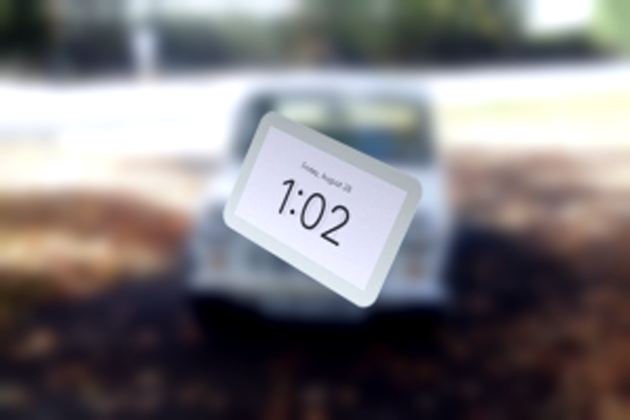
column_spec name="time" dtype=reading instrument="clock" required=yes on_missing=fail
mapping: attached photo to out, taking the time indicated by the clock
1:02
